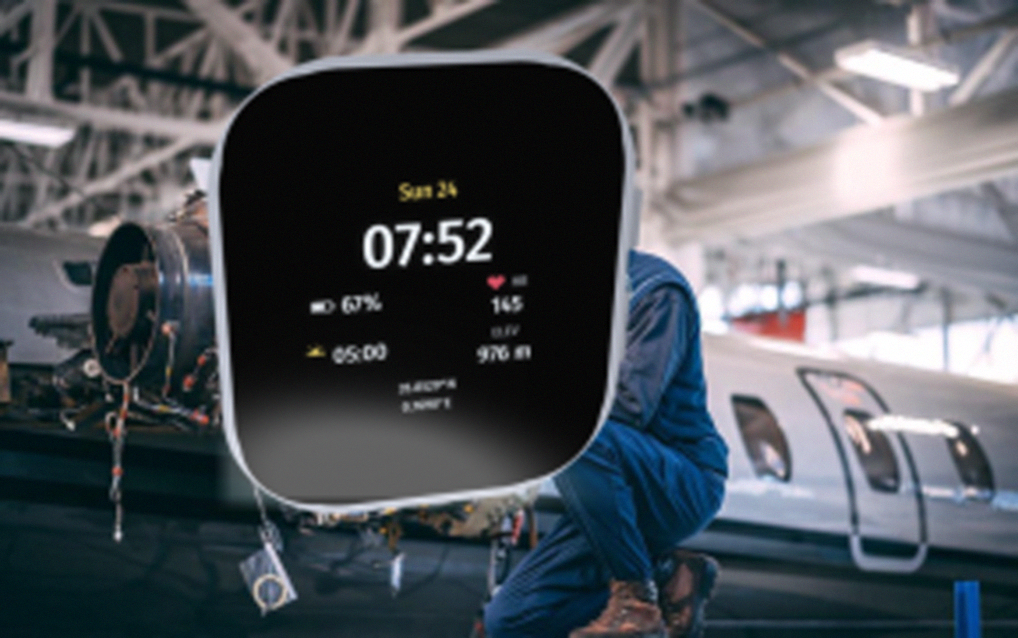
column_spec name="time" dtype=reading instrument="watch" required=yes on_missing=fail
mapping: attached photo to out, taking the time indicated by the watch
7:52
